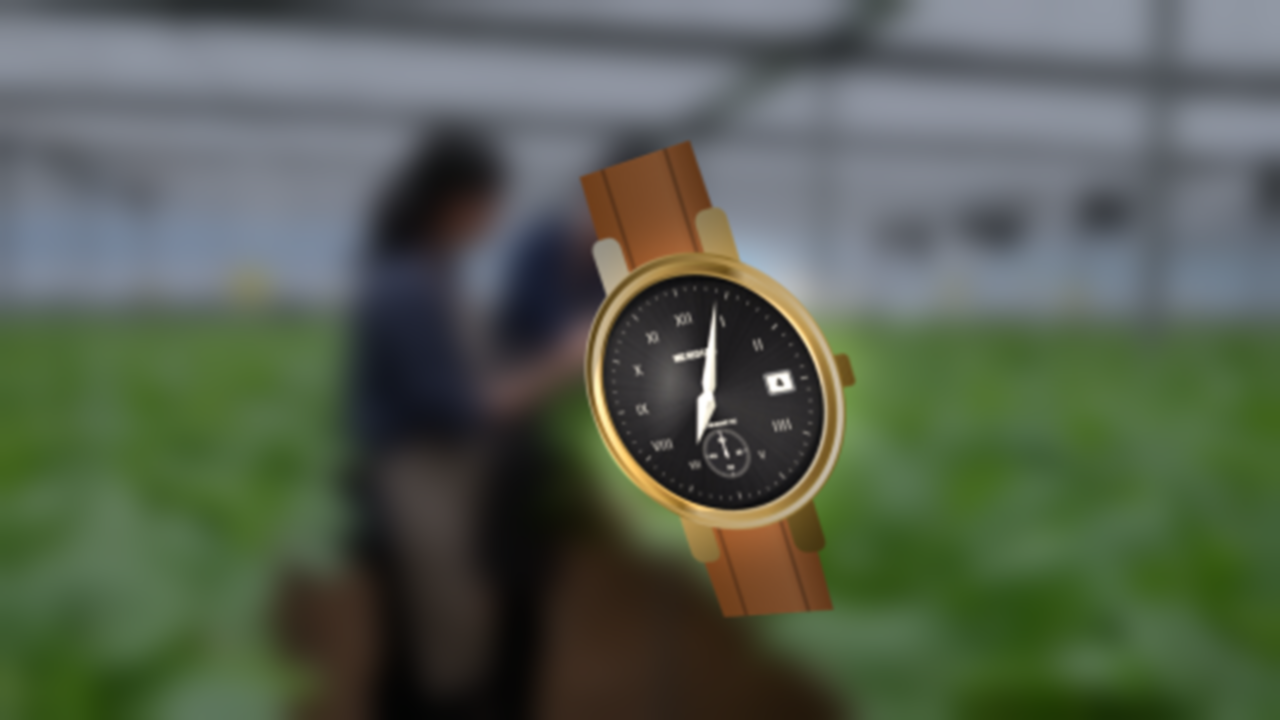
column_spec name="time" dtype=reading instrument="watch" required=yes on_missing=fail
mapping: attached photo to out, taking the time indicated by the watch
7:04
